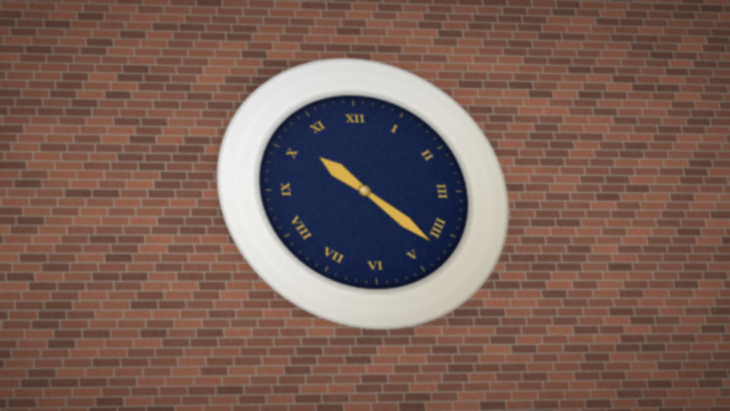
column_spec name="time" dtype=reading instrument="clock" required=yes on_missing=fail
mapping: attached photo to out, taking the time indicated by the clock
10:22
